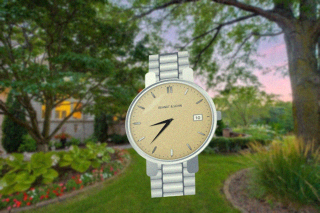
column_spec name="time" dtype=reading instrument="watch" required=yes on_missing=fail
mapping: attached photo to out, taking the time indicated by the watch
8:37
